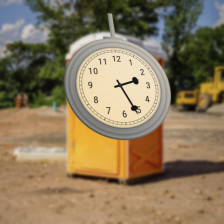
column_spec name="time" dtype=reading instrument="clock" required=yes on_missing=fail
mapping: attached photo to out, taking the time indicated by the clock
2:26
